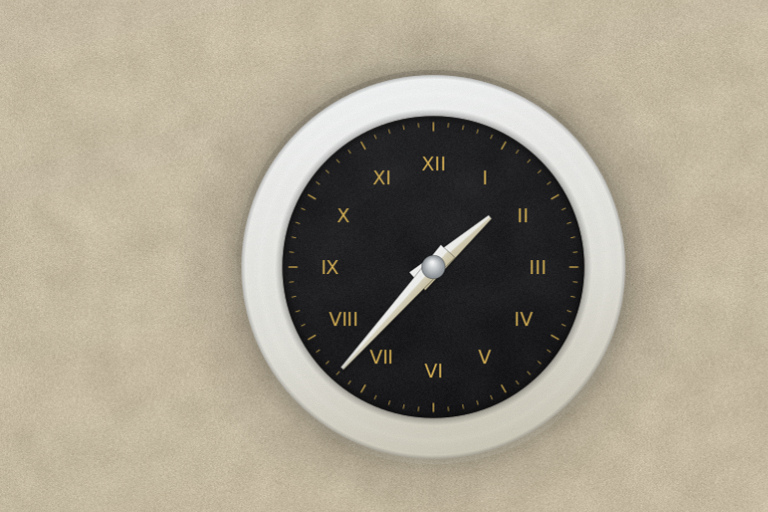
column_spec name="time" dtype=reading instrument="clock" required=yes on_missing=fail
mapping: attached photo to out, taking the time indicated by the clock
1:37
